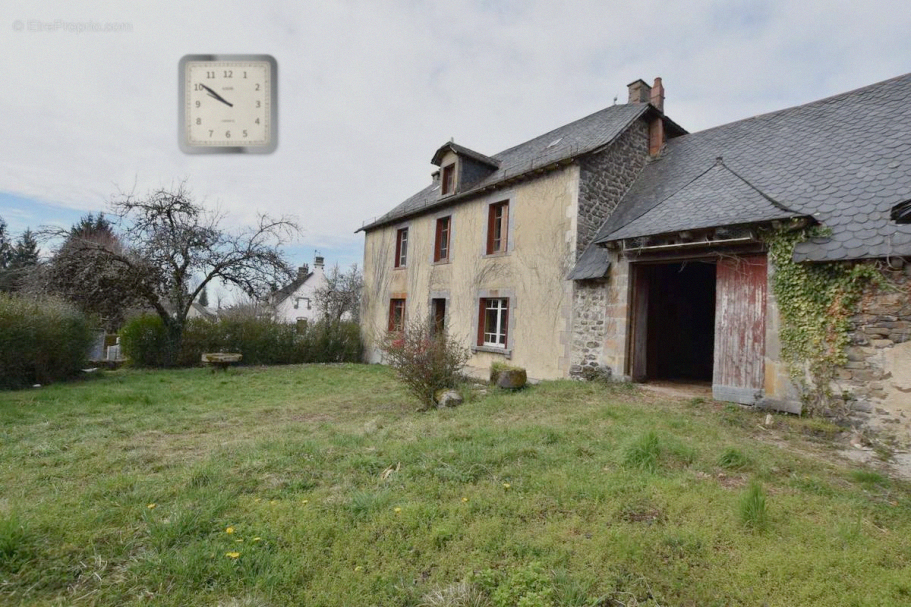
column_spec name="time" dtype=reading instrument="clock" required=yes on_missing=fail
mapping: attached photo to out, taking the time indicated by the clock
9:51
